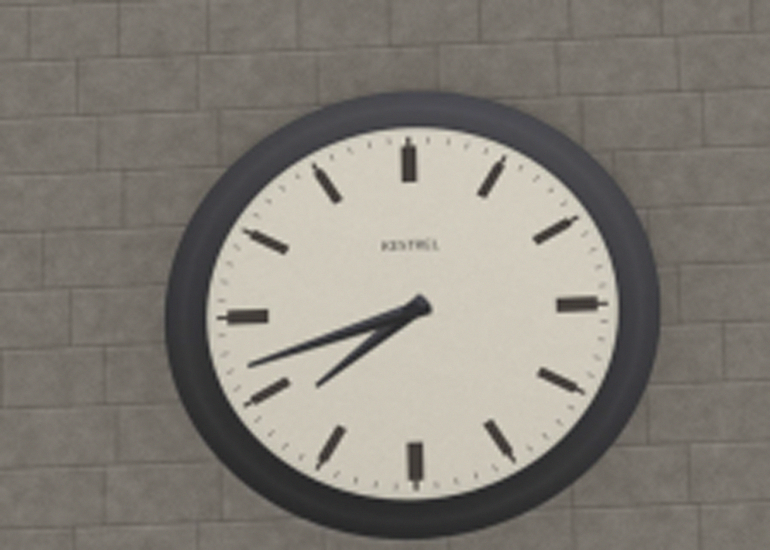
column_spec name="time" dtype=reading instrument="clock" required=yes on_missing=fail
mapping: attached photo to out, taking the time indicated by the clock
7:42
